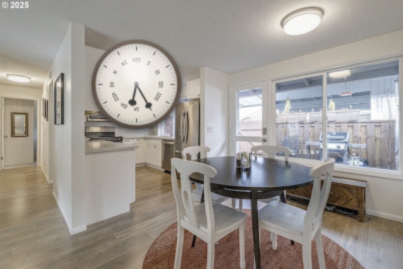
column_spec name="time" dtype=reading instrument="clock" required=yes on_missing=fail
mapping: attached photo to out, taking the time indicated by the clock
6:25
